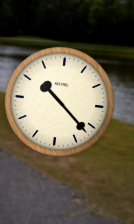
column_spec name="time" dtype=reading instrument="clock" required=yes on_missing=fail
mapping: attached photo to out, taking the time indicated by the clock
10:22
